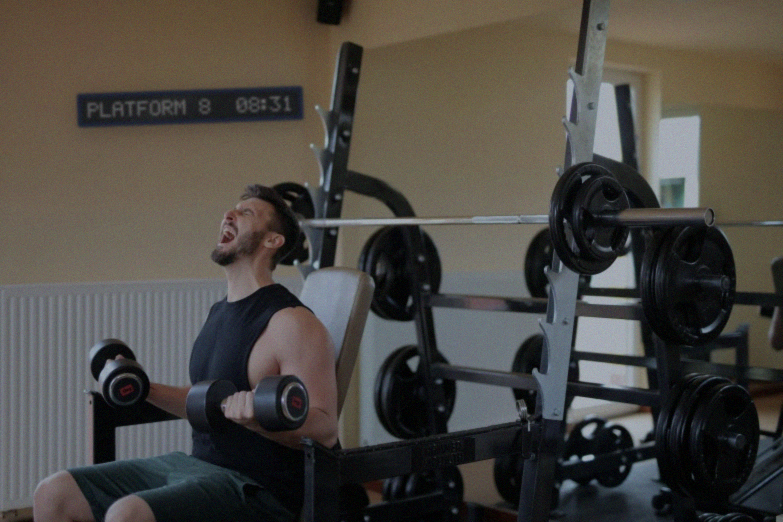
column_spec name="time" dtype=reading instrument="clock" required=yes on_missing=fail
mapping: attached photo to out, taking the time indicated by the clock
8:31
